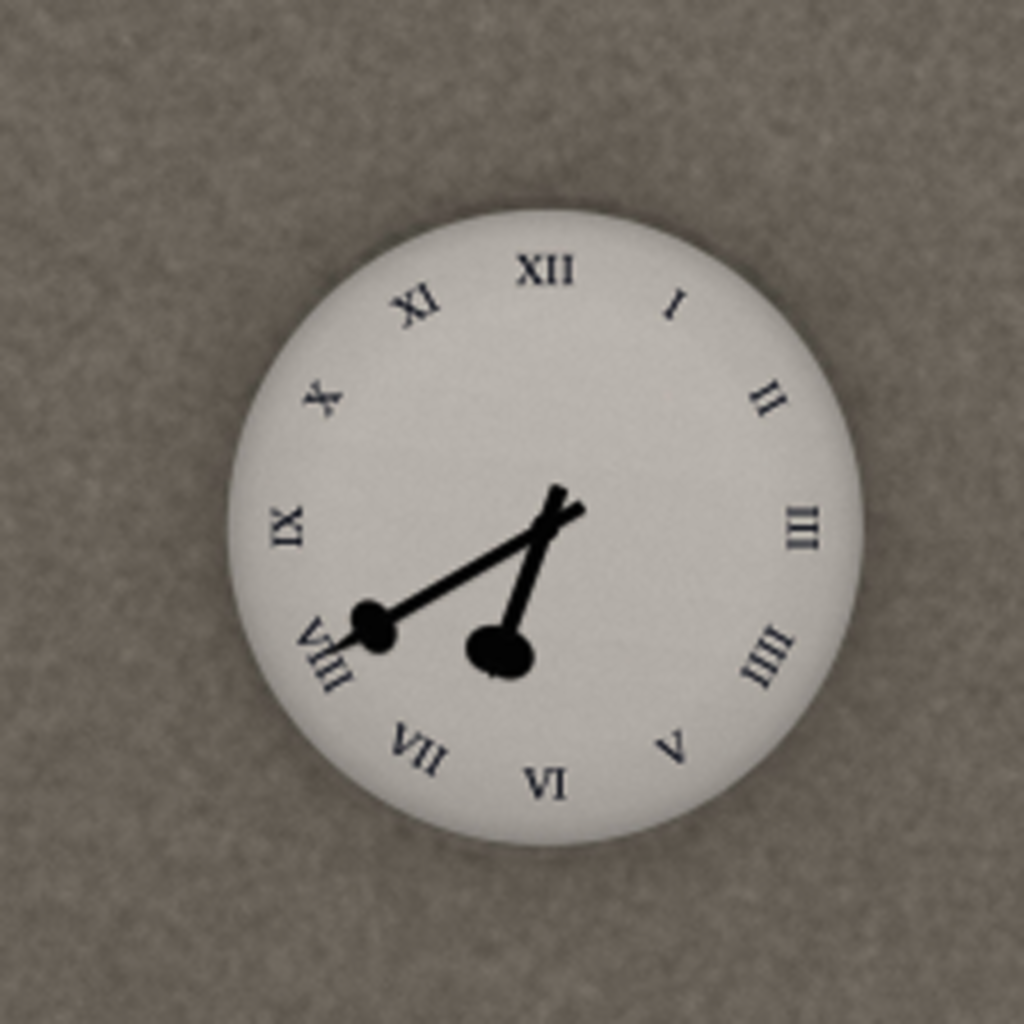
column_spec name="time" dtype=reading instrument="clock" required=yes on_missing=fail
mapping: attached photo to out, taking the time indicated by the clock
6:40
